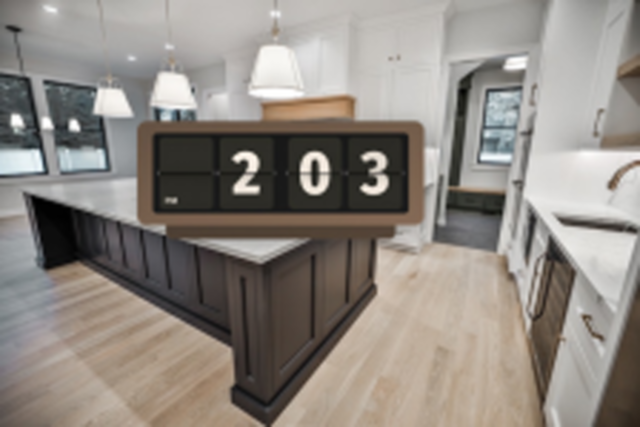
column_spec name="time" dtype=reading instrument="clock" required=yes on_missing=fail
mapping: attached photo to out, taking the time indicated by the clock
2:03
